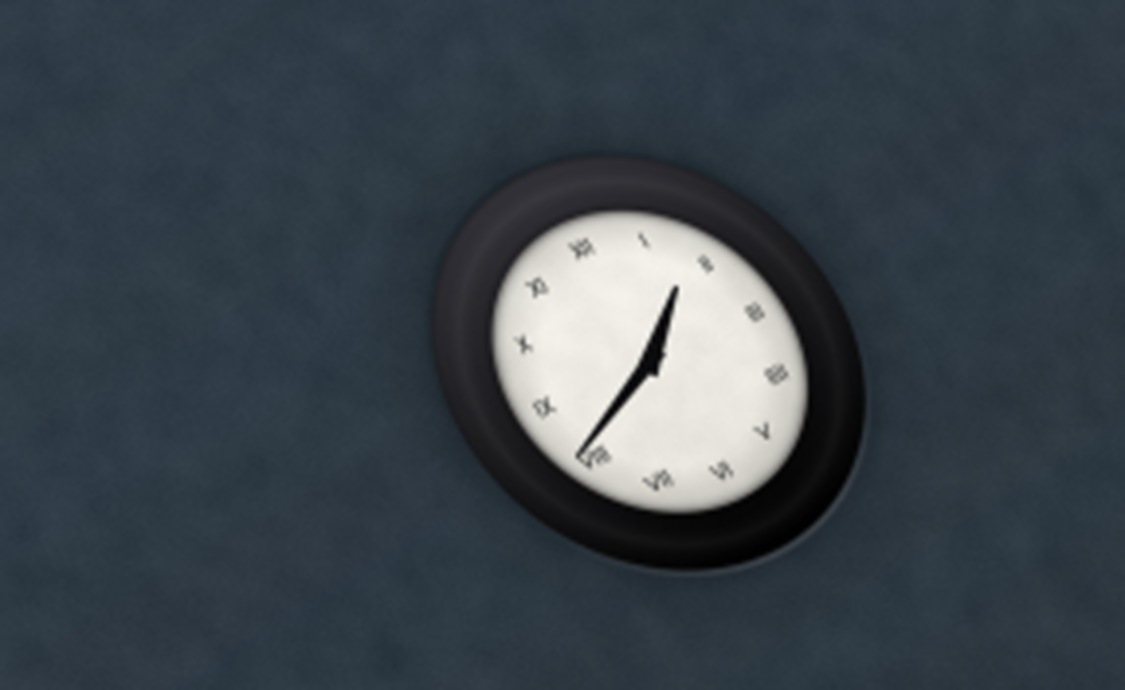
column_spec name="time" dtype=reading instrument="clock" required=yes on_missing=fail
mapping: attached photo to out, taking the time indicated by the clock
1:41
